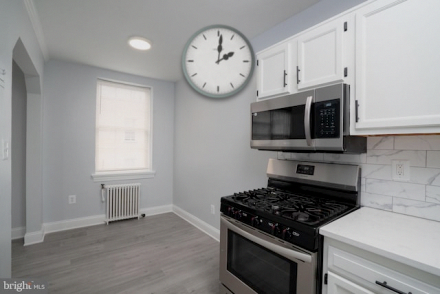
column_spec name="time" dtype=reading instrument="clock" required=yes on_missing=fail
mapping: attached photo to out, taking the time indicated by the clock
2:01
